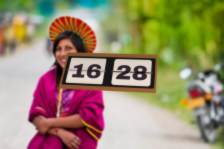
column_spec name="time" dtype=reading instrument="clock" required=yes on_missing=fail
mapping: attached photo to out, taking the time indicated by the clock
16:28
